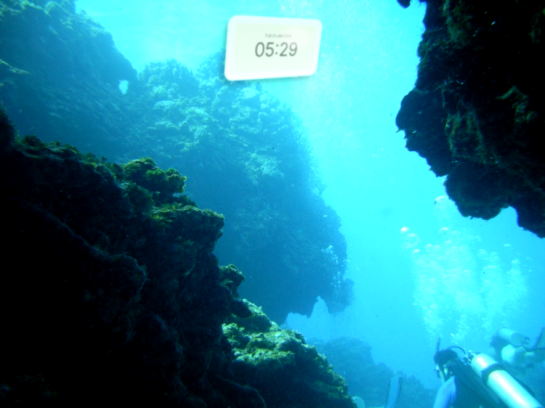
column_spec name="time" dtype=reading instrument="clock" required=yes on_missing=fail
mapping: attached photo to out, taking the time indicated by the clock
5:29
